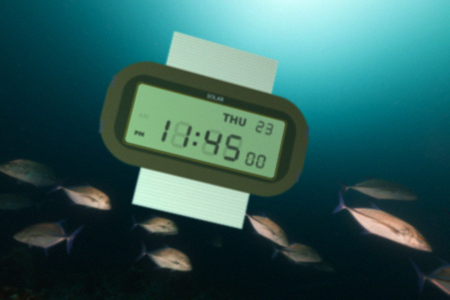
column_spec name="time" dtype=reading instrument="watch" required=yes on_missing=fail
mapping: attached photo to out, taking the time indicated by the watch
11:45:00
